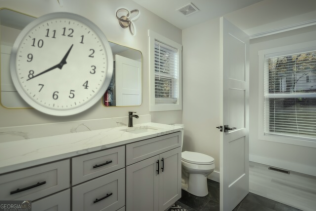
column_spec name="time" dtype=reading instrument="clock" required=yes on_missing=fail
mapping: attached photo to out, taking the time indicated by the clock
12:39
